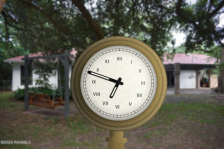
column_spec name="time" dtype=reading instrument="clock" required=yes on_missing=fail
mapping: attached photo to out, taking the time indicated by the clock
6:48
